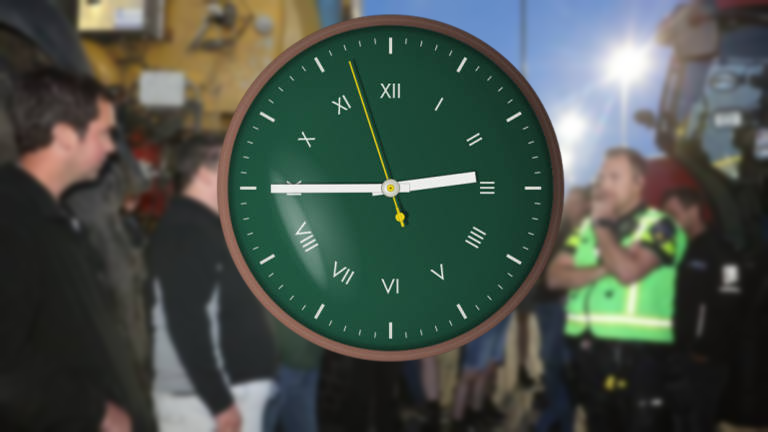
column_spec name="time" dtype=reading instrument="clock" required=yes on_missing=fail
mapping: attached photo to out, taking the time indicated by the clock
2:44:57
